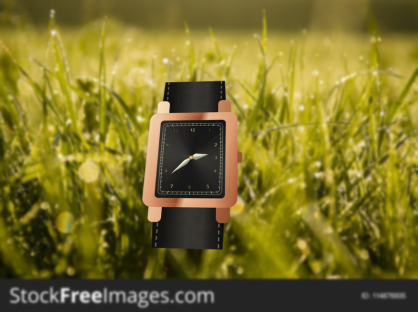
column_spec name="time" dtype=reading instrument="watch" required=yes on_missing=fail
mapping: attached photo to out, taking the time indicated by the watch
2:38
